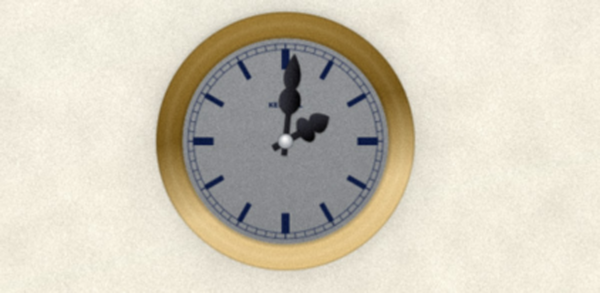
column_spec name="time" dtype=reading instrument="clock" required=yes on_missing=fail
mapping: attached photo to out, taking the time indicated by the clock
2:01
